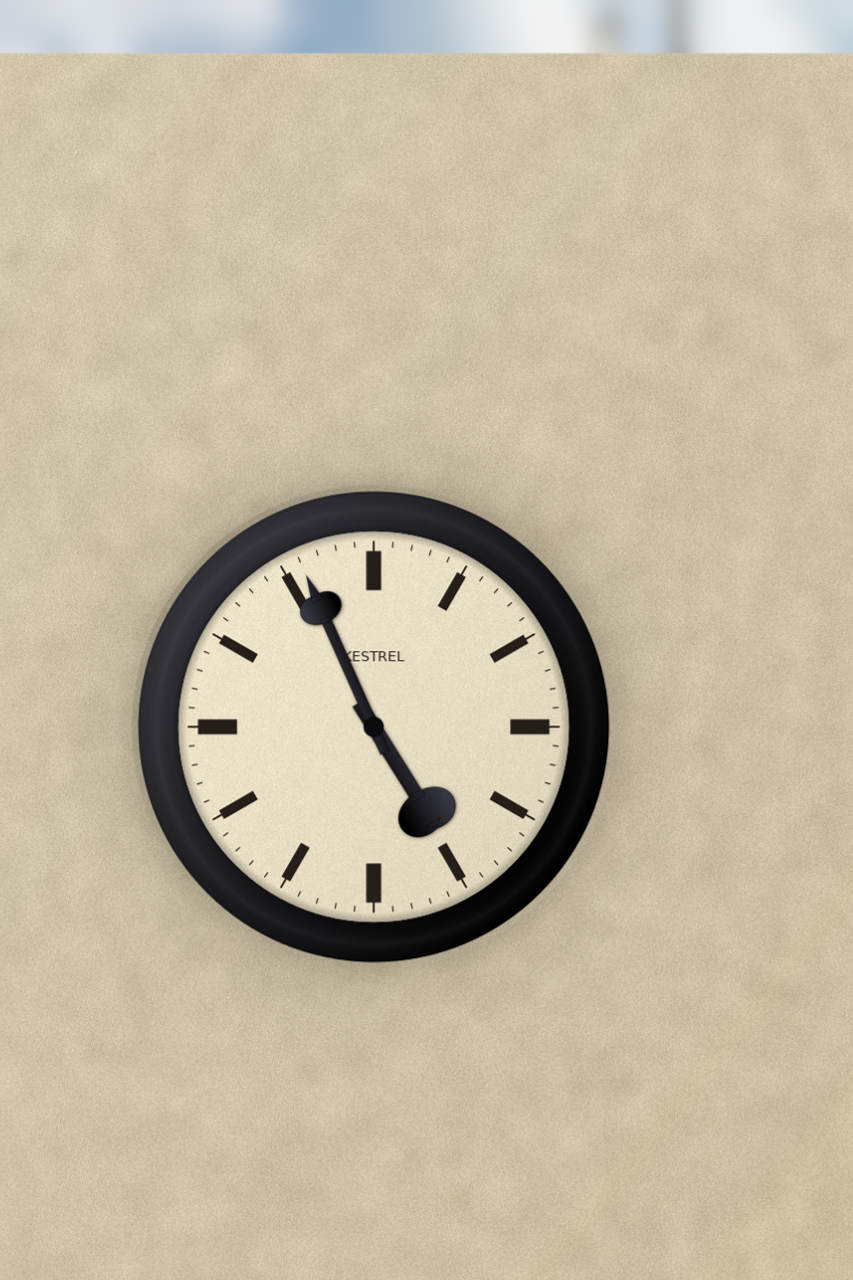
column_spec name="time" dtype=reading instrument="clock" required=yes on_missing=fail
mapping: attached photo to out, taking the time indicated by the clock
4:56
